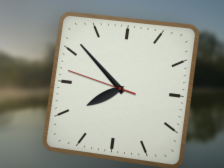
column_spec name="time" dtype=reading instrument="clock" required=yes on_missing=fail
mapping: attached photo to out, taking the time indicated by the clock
7:51:47
